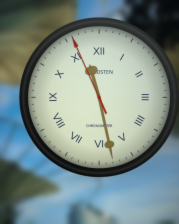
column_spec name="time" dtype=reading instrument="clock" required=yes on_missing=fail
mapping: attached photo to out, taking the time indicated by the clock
11:27:56
